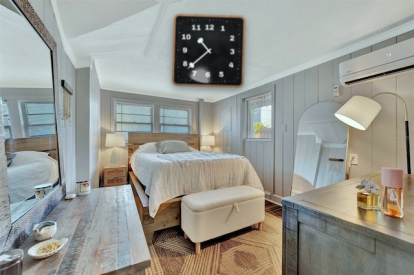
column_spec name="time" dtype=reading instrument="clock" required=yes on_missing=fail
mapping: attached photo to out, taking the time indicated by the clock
10:38
